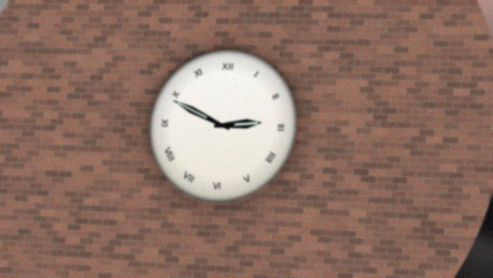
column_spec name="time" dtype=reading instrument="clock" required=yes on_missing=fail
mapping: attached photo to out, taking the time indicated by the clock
2:49
